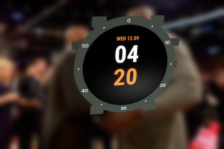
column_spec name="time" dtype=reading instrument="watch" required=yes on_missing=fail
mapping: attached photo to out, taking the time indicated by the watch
4:20
